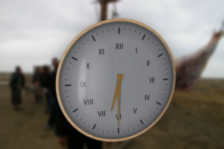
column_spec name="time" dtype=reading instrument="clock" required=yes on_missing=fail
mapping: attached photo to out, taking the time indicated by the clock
6:30
